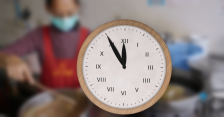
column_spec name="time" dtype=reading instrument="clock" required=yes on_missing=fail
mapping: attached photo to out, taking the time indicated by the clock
11:55
